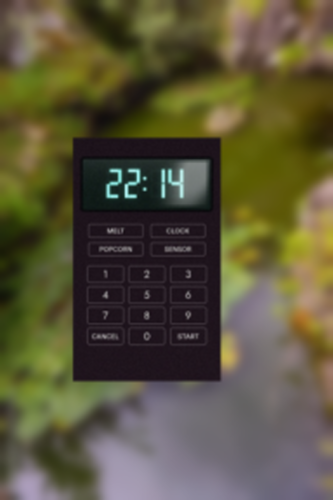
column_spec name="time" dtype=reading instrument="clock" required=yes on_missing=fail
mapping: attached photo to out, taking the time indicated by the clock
22:14
